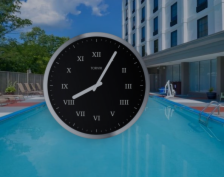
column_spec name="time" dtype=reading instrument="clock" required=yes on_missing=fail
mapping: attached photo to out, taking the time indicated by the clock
8:05
